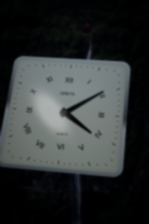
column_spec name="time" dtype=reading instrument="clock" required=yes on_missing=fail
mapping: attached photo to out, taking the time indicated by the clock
4:09
